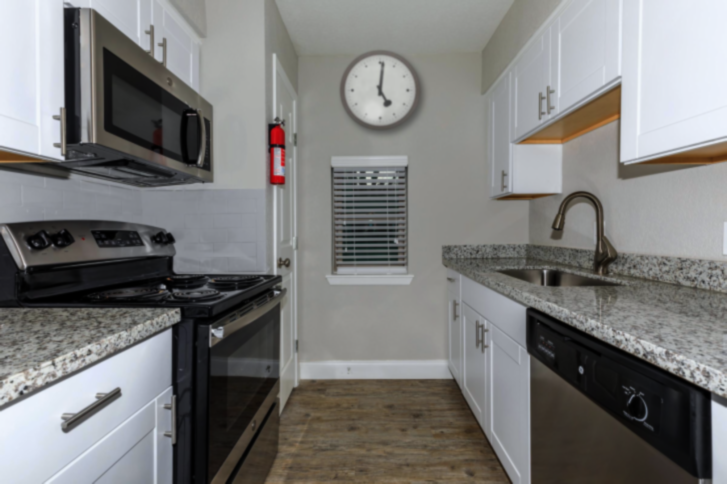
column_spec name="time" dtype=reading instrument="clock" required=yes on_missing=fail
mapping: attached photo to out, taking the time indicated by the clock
5:01
